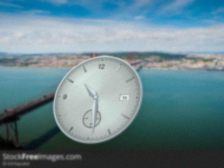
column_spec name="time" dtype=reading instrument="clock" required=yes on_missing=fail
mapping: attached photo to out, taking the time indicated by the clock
10:29
